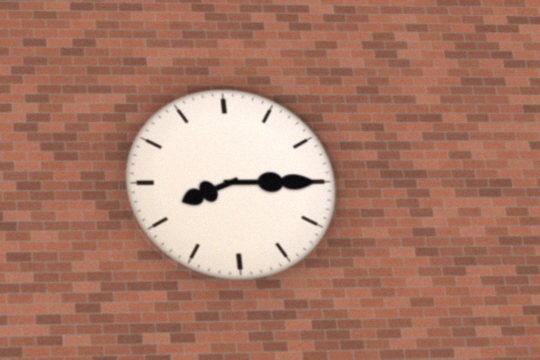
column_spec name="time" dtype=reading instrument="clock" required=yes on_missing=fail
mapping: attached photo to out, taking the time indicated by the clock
8:15
